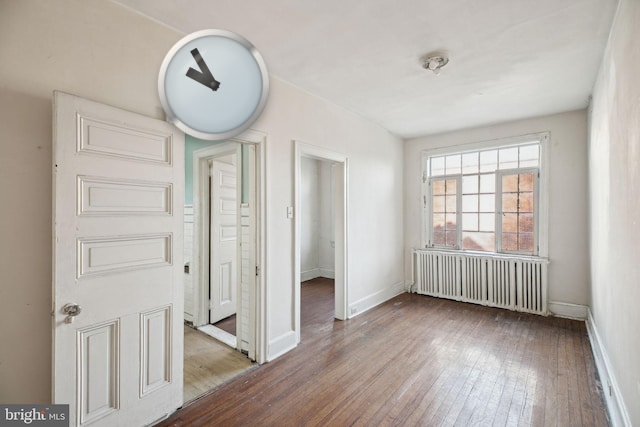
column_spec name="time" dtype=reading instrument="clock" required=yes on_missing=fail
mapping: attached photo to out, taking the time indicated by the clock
9:55
